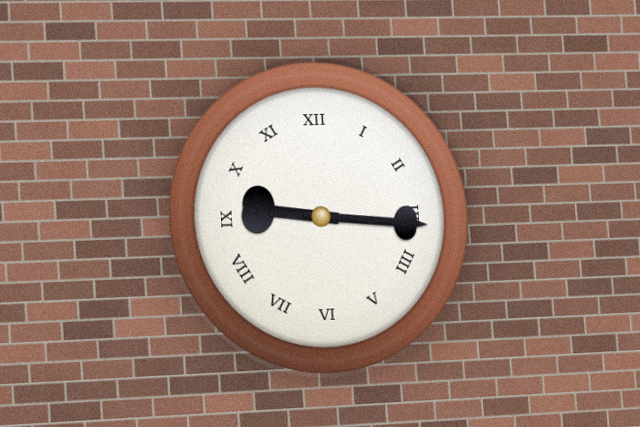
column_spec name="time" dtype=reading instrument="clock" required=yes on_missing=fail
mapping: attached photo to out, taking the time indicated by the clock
9:16
